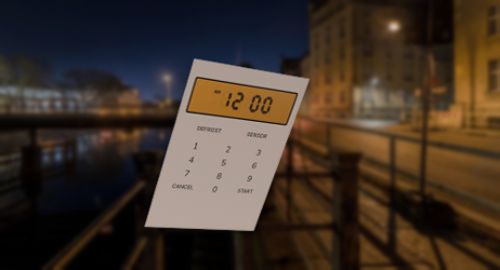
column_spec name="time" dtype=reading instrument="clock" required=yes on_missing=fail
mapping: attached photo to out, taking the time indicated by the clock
12:00
